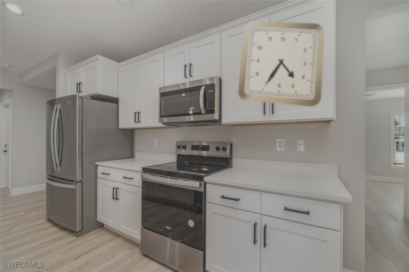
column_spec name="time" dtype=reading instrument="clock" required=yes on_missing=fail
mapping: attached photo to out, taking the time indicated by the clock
4:35
